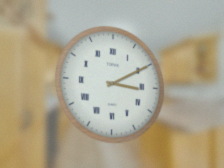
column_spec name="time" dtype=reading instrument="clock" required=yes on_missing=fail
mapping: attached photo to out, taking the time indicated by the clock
3:10
